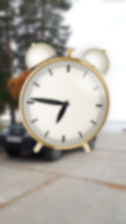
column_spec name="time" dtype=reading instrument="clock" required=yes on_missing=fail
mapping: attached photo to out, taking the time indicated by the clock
6:46
